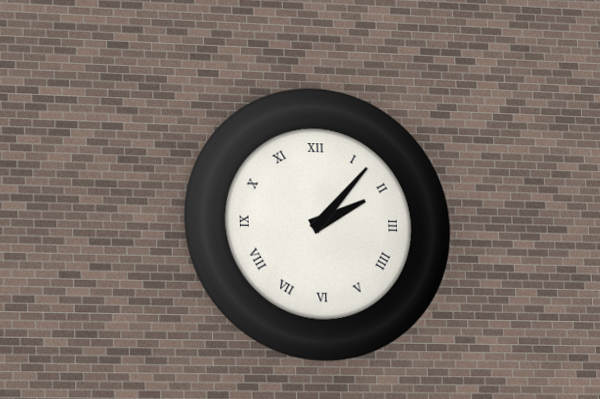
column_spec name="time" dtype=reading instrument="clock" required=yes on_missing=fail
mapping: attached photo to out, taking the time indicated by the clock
2:07
